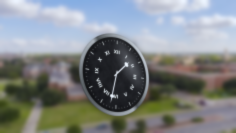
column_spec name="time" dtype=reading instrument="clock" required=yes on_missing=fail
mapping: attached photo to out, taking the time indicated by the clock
1:32
